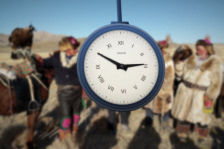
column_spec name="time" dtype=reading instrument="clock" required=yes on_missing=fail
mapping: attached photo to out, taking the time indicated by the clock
2:50
